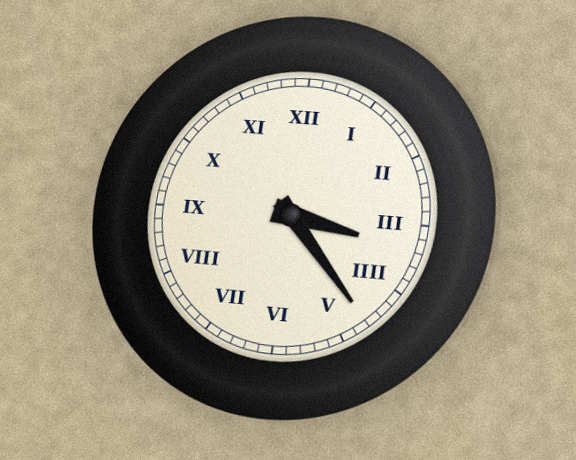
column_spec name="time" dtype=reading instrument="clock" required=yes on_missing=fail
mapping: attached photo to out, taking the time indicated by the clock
3:23
